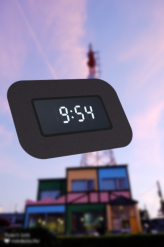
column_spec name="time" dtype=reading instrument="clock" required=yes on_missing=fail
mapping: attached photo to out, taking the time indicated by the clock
9:54
